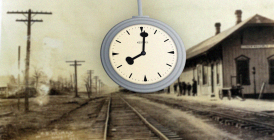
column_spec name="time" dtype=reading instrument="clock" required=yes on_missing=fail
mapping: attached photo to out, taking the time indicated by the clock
8:01
